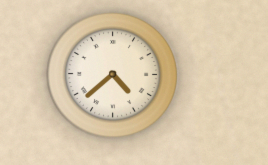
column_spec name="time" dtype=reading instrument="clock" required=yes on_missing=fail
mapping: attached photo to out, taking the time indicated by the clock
4:38
